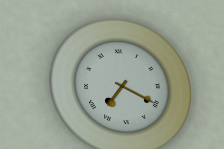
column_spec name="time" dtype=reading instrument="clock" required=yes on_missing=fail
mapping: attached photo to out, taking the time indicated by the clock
7:20
